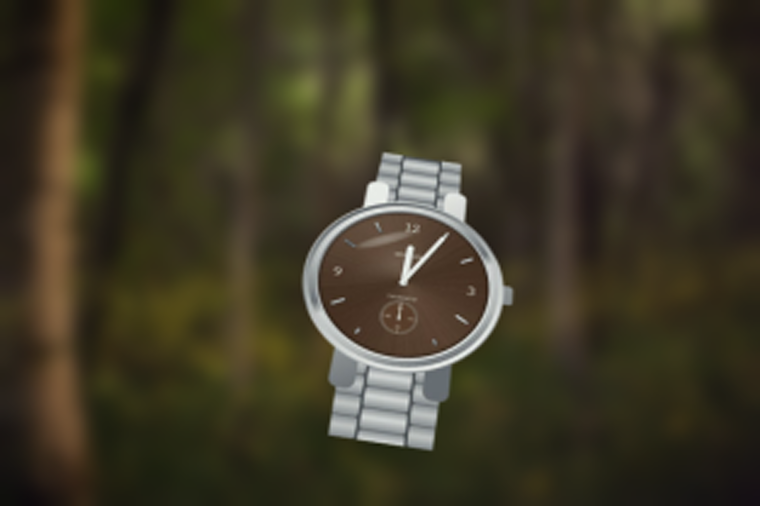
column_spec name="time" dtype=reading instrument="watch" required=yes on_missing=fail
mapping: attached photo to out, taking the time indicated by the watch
12:05
